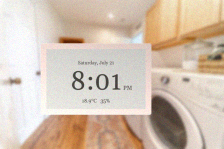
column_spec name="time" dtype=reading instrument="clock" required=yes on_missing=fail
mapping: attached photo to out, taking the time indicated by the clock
8:01
